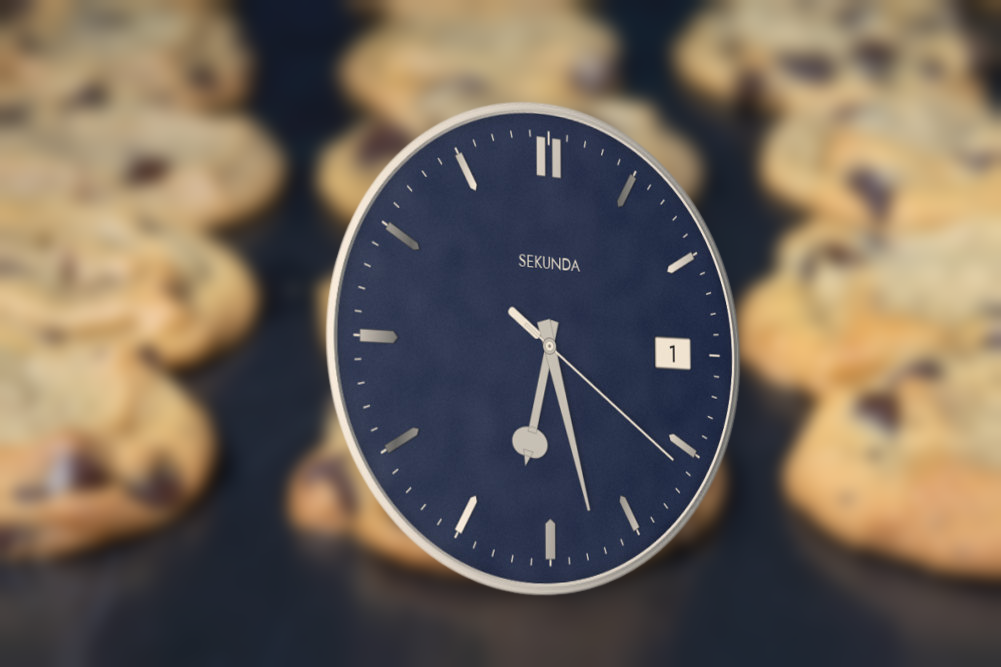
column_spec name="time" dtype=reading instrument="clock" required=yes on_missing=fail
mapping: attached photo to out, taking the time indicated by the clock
6:27:21
